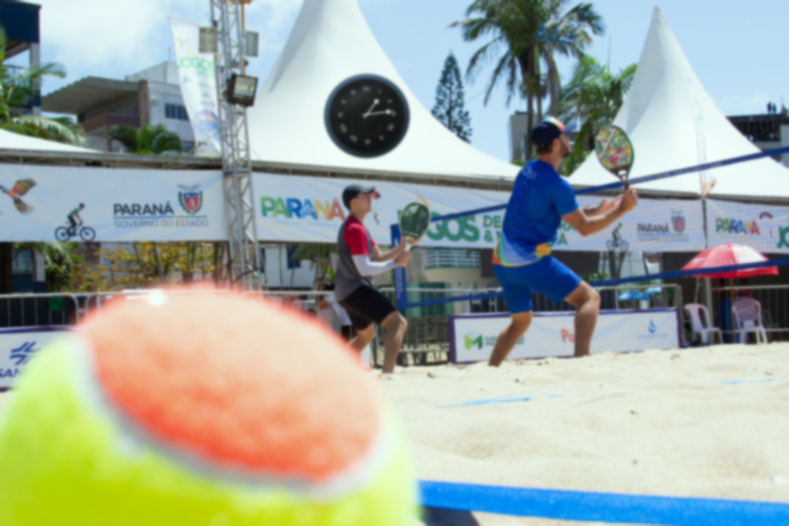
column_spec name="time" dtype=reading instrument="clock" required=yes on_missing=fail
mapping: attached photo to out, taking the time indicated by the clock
1:14
